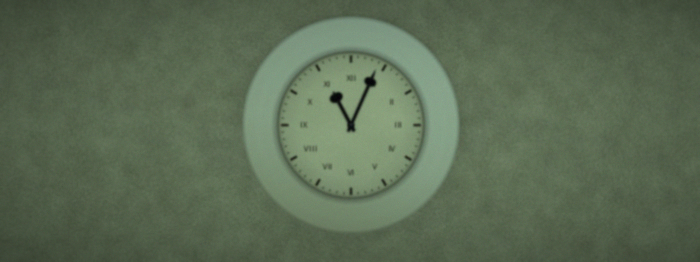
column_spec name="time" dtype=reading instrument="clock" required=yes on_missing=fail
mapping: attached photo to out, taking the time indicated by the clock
11:04
